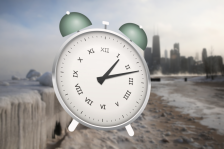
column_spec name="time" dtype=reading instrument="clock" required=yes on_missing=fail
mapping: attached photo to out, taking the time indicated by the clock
1:12
